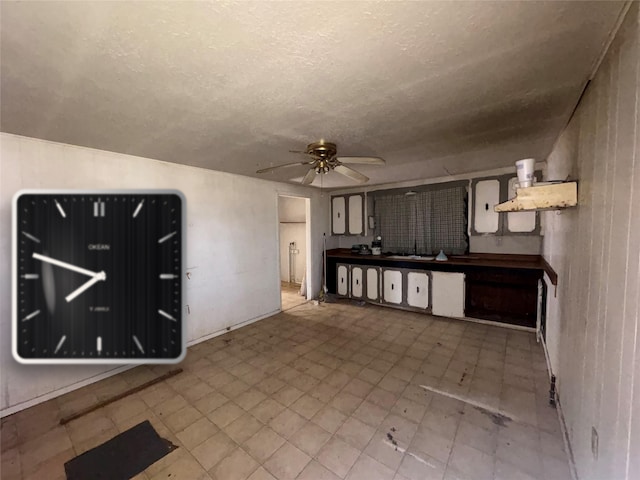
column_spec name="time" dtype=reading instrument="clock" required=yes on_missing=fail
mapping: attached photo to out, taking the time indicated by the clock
7:48
